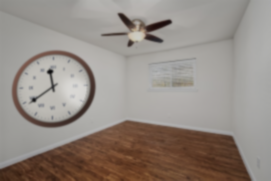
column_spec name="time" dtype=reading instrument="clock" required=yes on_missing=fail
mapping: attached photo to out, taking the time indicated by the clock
11:39
